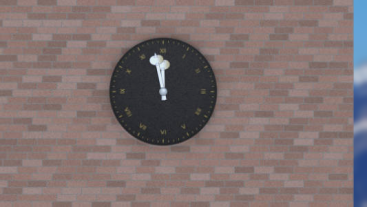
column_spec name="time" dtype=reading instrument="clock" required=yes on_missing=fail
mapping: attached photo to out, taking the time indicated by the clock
11:58
